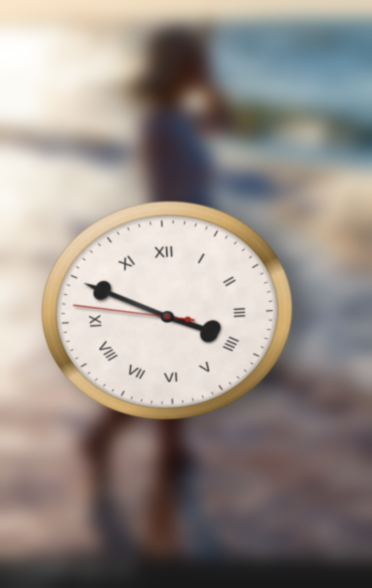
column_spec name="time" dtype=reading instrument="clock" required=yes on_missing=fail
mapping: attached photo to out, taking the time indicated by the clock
3:49:47
